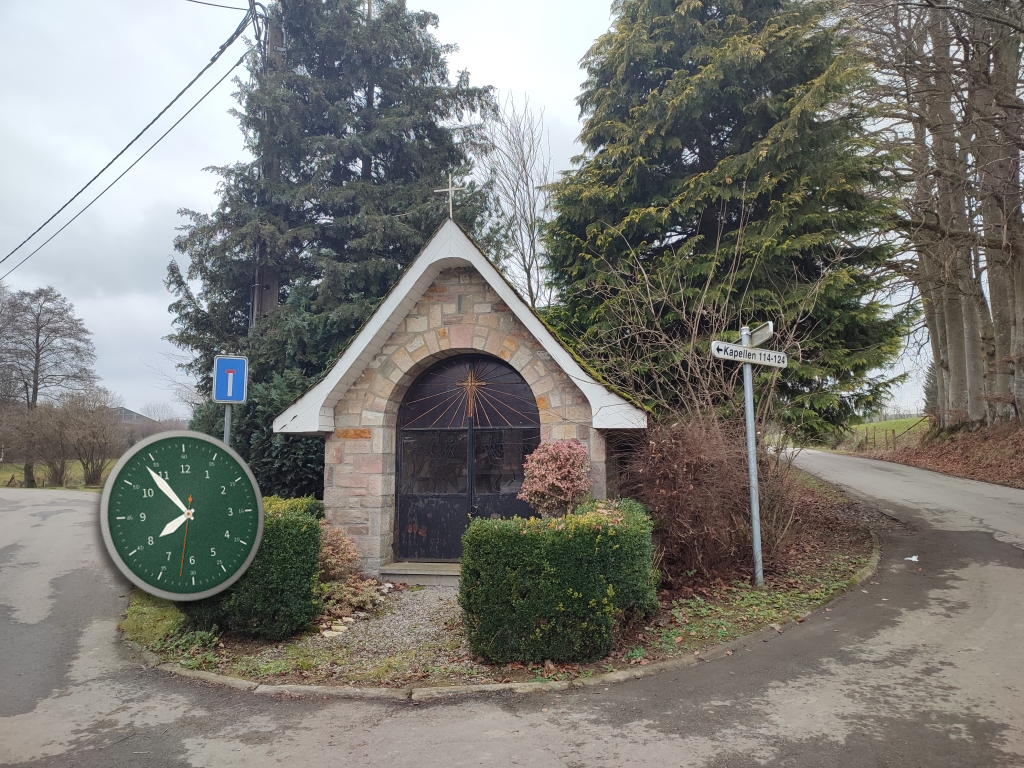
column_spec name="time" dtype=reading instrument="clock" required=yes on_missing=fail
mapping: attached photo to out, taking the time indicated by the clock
7:53:32
